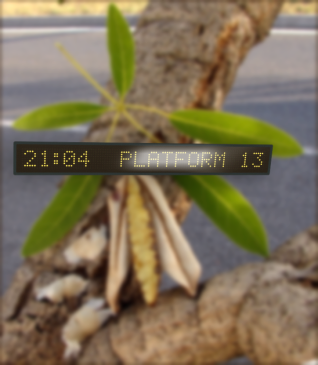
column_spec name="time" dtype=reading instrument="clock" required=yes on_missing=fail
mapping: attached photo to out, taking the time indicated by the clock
21:04
